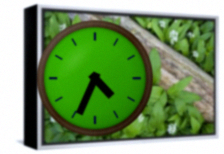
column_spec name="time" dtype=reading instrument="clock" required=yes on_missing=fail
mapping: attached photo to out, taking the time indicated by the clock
4:34
